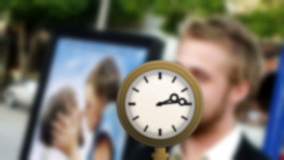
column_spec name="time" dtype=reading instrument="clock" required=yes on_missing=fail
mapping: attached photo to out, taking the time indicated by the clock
2:14
